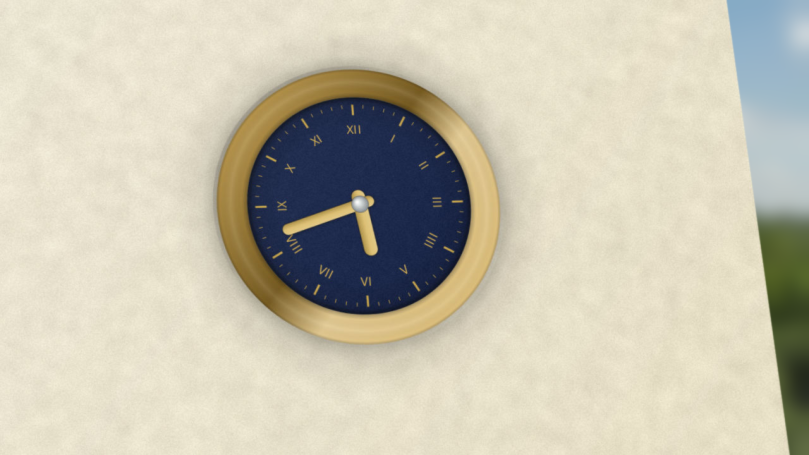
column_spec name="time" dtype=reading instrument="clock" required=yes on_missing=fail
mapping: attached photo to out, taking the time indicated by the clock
5:42
